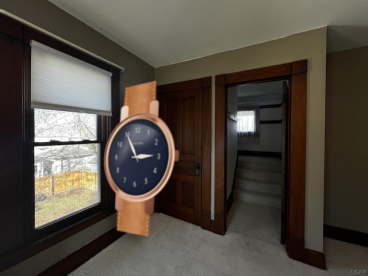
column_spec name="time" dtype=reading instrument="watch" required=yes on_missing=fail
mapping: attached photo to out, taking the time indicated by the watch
2:55
